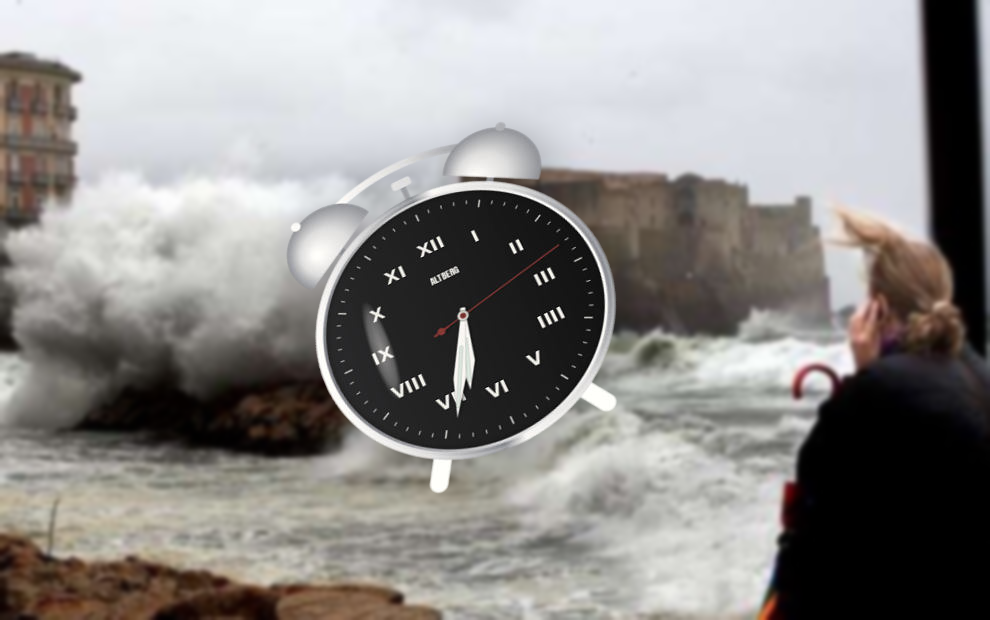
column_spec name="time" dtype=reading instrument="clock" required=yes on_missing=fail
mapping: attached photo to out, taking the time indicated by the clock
6:34:13
